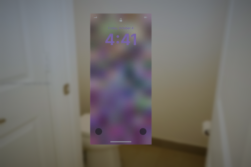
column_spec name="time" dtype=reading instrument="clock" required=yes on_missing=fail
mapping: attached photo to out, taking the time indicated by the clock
4:41
